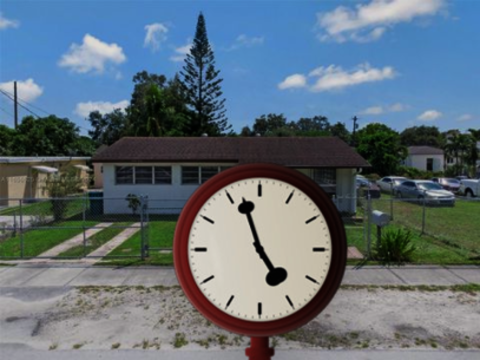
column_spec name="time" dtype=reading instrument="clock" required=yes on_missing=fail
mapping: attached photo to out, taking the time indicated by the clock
4:57
